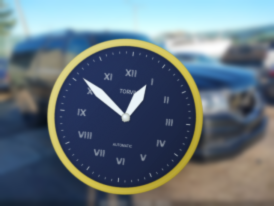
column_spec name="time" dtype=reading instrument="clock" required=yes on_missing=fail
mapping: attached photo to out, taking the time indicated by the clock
12:51
